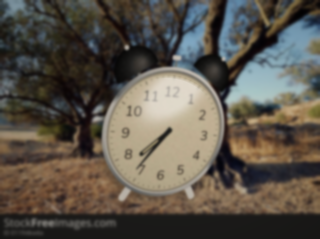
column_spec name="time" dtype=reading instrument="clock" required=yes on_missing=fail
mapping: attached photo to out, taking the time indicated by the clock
7:36
